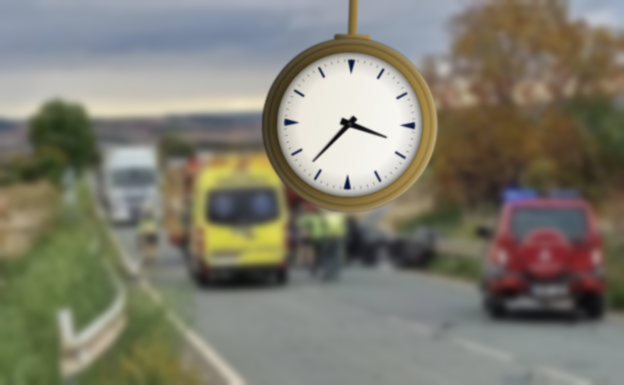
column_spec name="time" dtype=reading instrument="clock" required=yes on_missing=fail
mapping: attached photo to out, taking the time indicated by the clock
3:37
